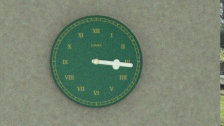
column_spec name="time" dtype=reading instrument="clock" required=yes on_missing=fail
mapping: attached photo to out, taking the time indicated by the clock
3:16
